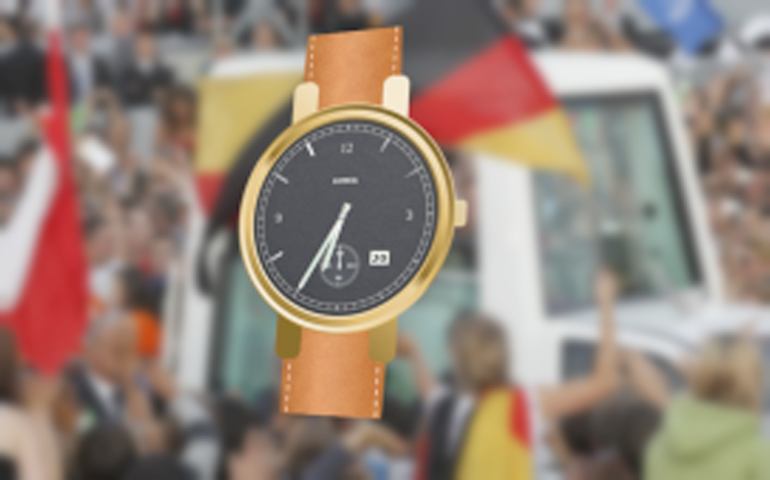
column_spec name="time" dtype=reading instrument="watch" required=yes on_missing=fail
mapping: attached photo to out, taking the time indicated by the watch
6:35
